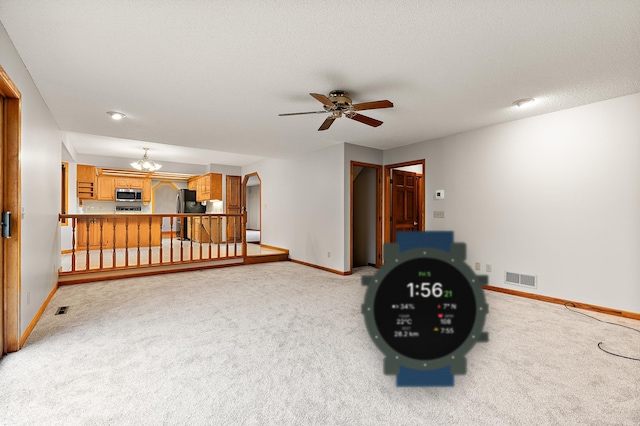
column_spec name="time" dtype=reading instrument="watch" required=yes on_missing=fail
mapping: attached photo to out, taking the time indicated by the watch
1:56
